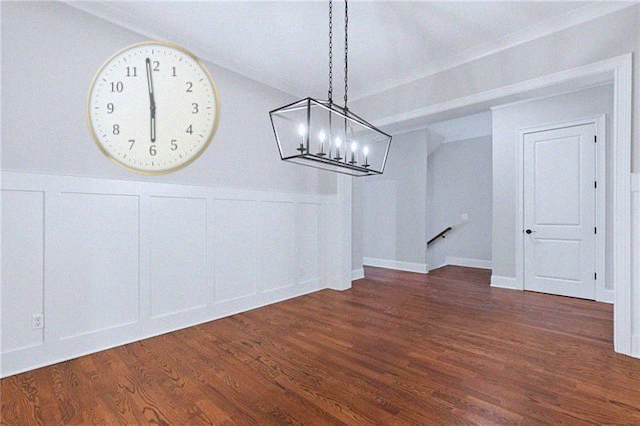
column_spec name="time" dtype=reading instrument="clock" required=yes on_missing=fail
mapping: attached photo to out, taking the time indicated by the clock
5:59
